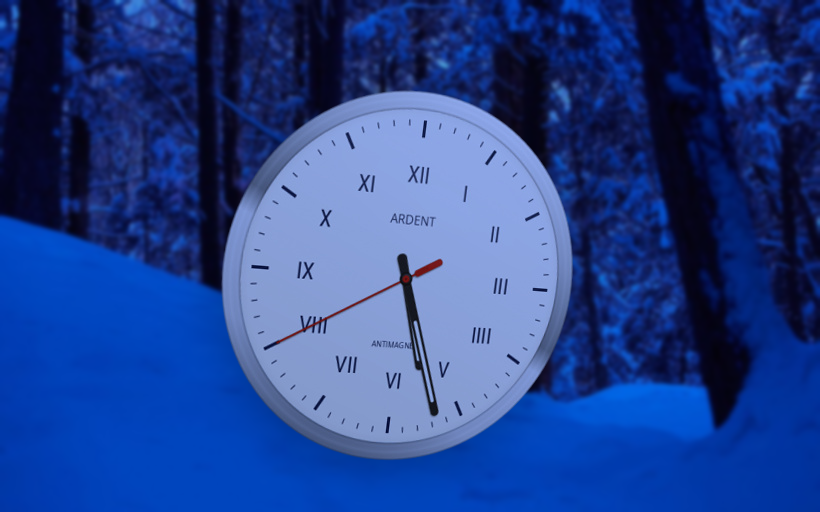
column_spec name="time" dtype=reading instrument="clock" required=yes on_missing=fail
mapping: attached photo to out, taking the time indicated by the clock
5:26:40
